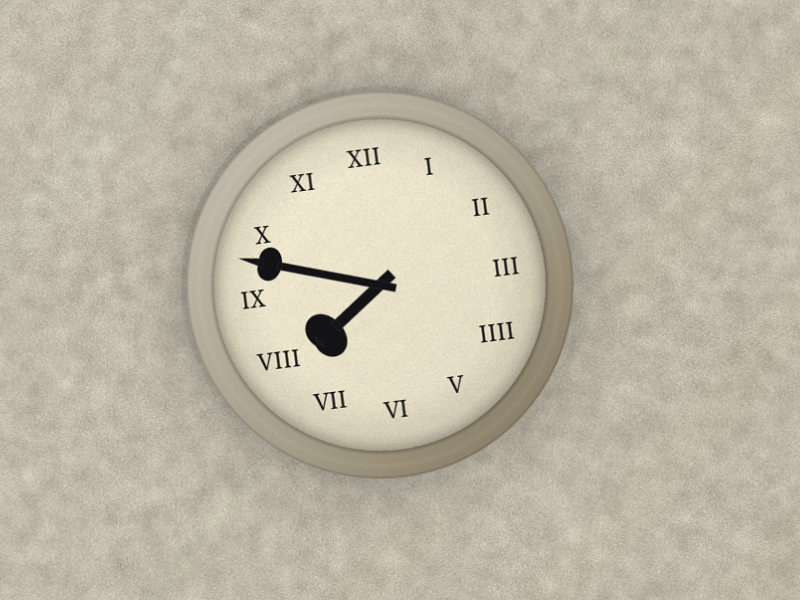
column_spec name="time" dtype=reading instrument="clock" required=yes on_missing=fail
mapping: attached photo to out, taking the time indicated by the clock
7:48
